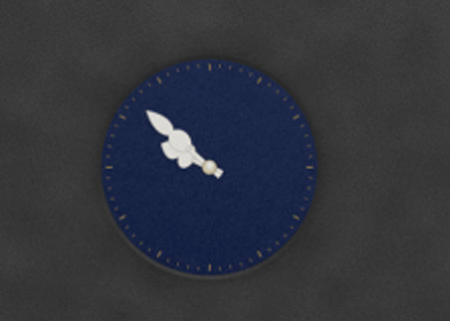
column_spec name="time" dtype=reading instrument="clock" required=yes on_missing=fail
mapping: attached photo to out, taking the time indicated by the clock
9:52
